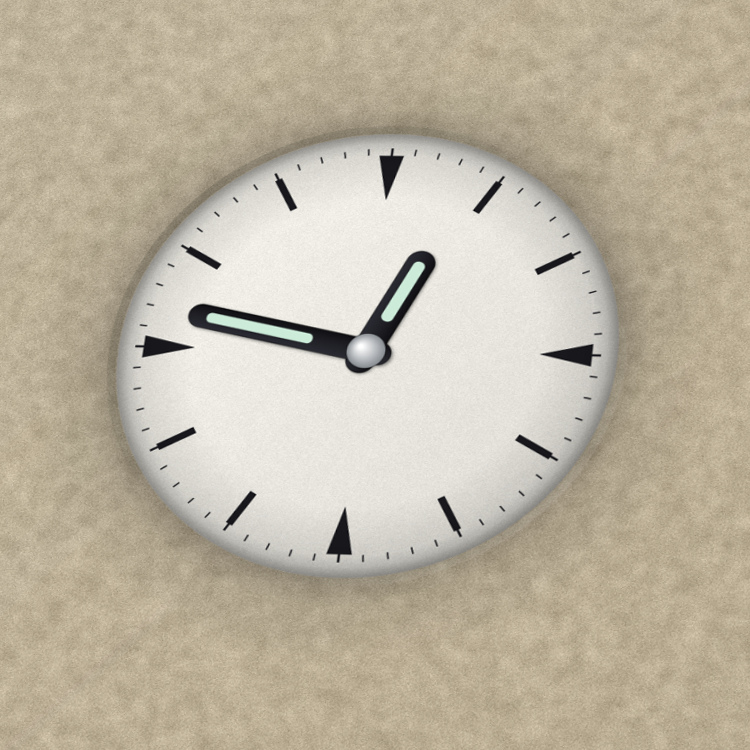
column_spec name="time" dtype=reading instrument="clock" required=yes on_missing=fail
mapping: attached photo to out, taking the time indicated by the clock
12:47
